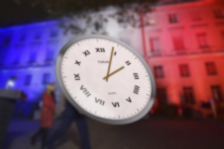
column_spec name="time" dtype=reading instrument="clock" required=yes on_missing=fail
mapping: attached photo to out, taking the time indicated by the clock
2:04
